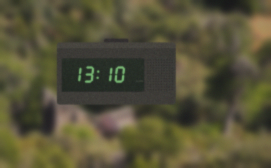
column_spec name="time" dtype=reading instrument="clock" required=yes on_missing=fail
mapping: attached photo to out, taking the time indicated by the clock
13:10
